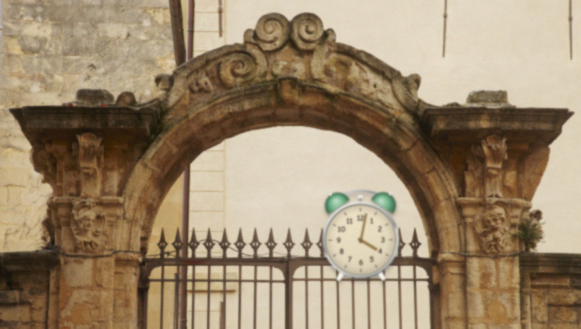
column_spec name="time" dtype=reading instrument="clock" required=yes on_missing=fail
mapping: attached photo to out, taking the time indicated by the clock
4:02
